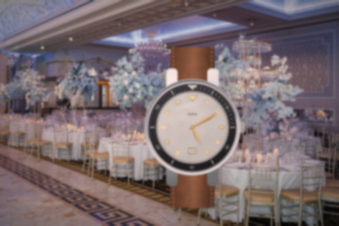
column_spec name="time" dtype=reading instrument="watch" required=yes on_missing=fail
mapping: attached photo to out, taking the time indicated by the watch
5:10
